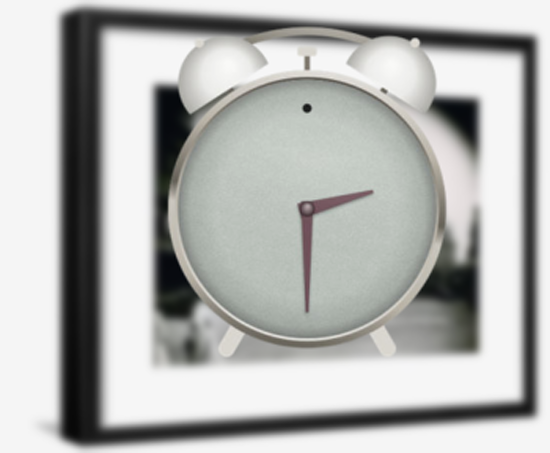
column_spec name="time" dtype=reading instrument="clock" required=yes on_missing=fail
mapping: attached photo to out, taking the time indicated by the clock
2:30
